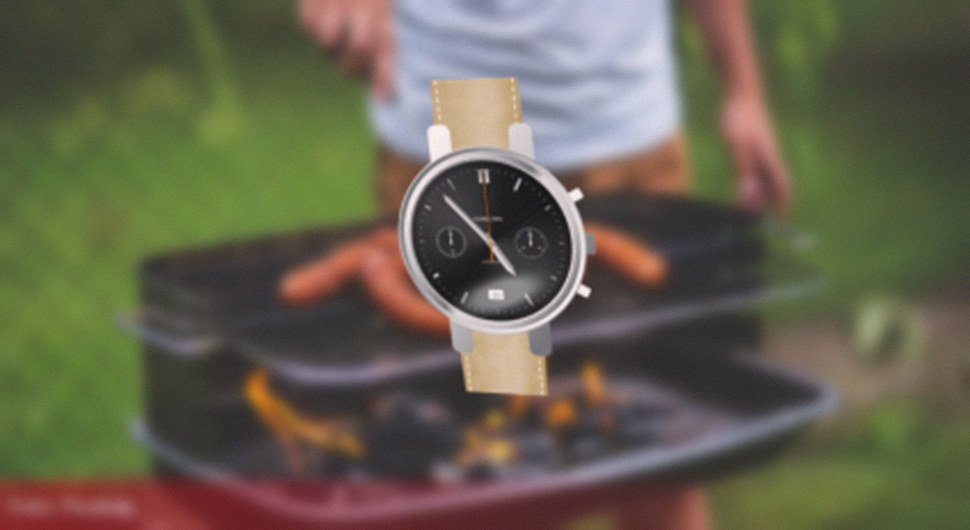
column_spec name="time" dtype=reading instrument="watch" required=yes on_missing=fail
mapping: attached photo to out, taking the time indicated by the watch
4:53
